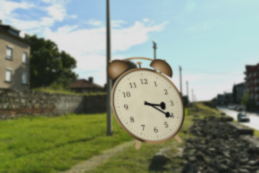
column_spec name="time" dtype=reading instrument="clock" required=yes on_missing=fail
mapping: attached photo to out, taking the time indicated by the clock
3:21
